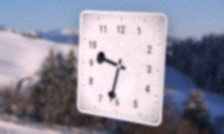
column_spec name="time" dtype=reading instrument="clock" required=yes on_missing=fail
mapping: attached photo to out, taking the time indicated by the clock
9:32
